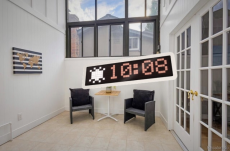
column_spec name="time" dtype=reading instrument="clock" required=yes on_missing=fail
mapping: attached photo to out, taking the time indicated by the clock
10:08
